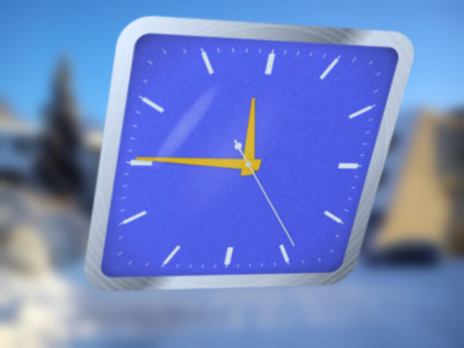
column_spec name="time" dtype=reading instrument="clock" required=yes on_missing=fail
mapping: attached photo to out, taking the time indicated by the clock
11:45:24
